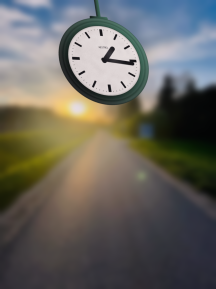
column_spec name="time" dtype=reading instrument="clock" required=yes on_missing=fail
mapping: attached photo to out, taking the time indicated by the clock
1:16
